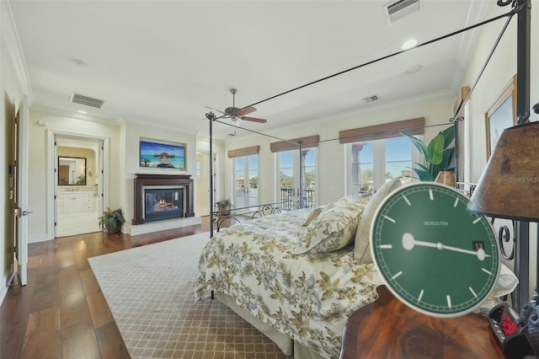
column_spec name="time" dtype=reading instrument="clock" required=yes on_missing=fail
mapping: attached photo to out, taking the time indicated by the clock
9:17
